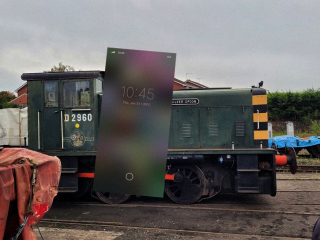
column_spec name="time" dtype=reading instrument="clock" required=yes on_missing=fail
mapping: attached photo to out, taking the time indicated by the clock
10:45
